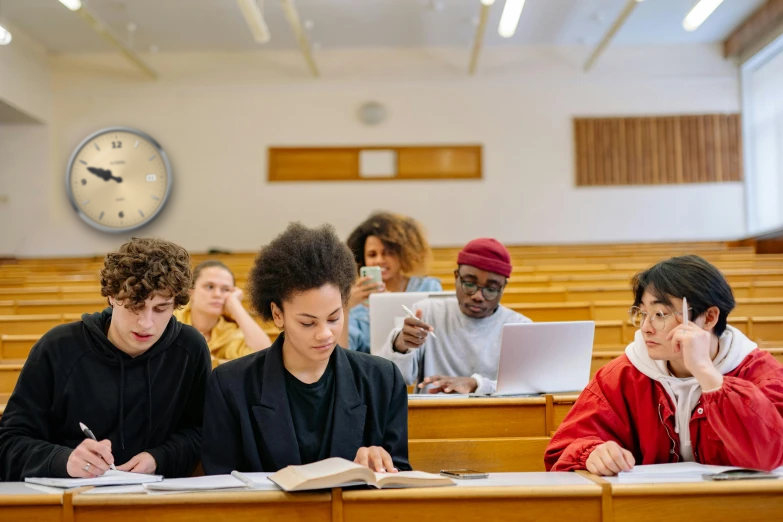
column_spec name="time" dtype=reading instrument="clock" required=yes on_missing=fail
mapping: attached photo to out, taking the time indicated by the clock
9:49
